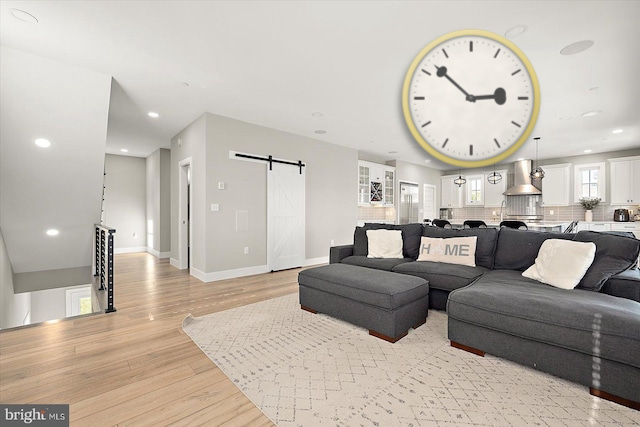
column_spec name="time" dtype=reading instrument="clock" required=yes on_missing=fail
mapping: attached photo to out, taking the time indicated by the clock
2:52
